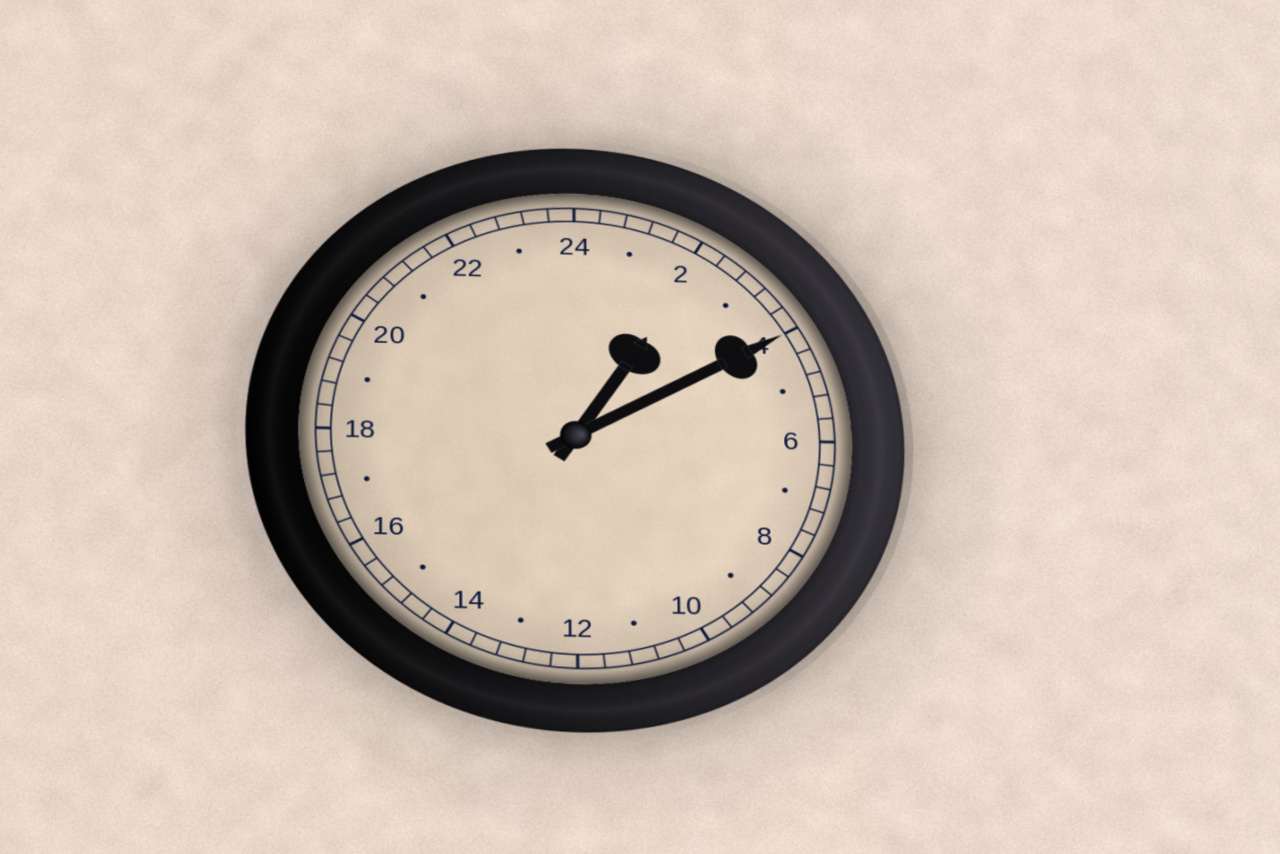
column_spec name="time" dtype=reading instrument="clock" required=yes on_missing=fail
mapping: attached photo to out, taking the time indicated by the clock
2:10
